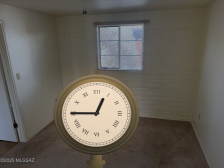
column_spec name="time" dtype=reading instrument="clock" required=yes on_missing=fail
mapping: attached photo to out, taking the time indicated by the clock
12:45
